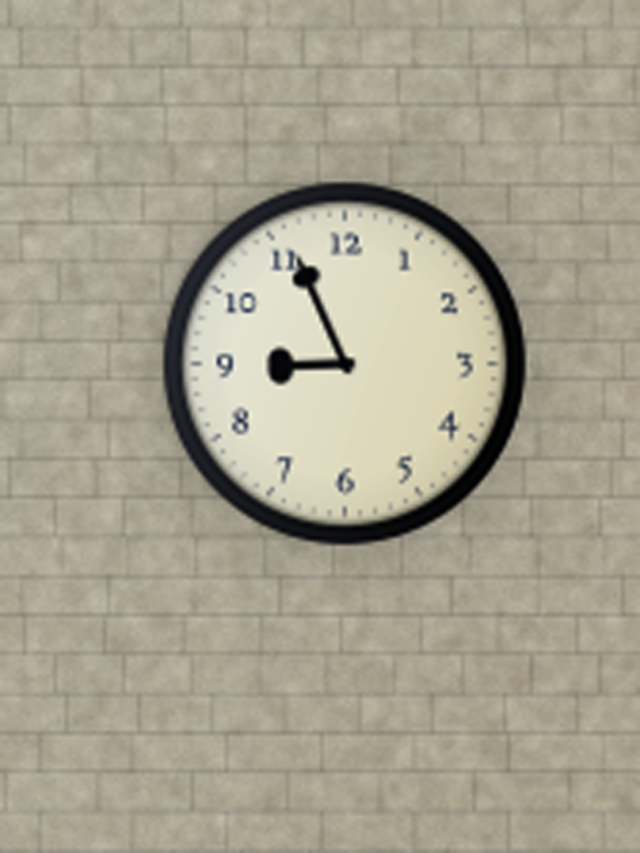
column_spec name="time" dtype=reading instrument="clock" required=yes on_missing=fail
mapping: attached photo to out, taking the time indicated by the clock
8:56
